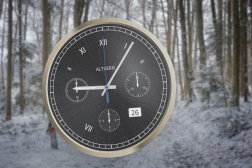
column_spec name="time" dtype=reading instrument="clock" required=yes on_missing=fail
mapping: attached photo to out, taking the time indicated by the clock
9:06
